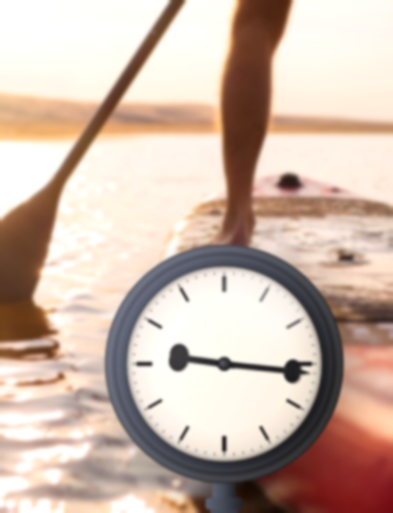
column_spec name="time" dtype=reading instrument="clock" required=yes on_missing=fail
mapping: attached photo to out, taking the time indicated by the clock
9:16
